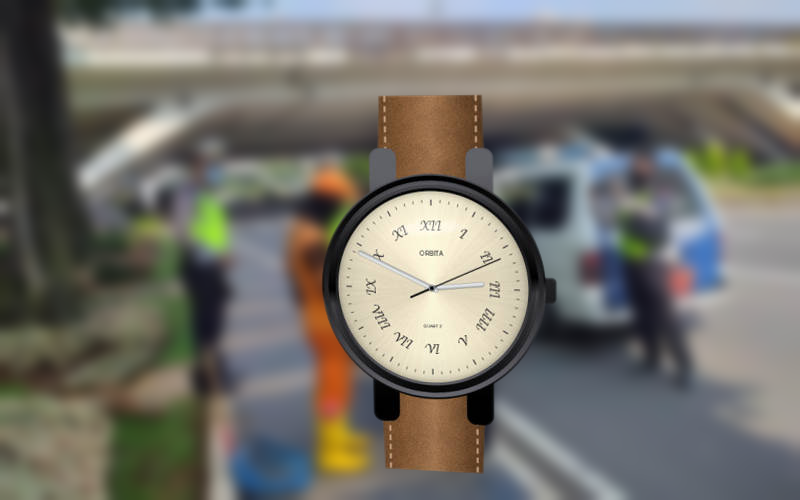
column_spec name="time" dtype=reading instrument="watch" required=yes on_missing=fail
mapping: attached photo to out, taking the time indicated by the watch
2:49:11
